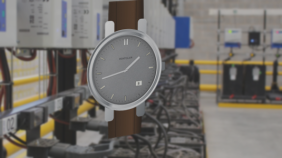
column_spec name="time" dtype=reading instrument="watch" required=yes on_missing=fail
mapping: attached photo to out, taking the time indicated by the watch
1:43
